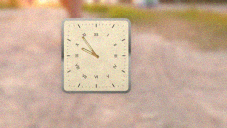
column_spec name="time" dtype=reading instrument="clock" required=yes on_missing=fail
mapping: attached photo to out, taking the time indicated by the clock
9:54
